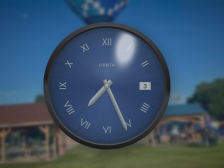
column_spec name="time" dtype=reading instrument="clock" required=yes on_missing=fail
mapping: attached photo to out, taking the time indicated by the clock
7:26
